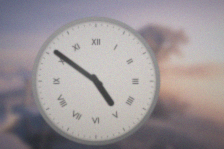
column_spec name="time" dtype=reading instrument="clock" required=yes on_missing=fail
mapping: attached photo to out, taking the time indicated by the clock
4:51
